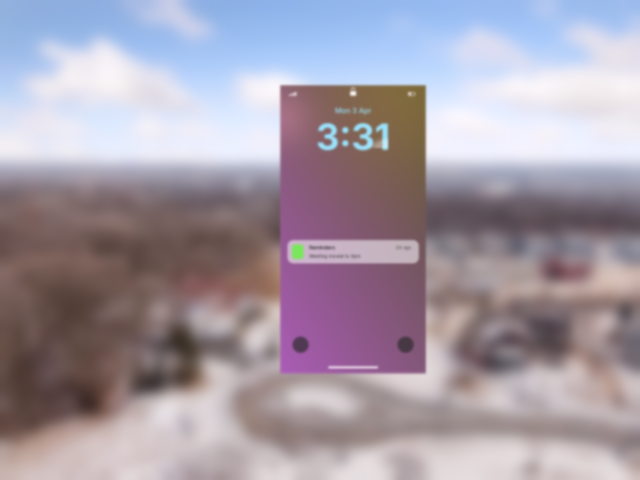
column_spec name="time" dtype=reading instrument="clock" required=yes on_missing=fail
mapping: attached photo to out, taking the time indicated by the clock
3:31
